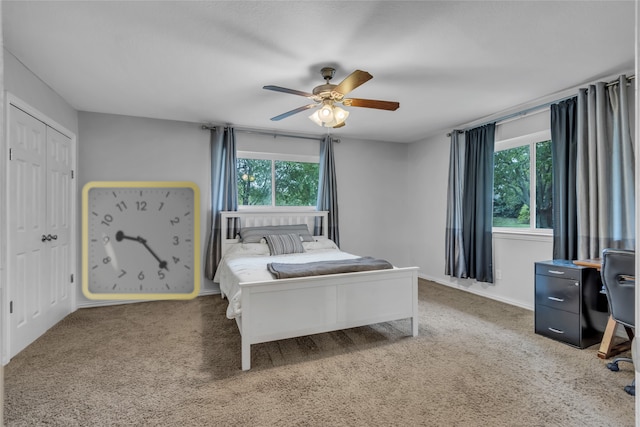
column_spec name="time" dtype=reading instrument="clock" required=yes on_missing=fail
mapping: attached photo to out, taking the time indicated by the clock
9:23
